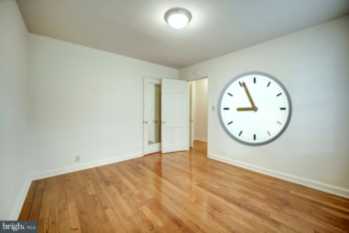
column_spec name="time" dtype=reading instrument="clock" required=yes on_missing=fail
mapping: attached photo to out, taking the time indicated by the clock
8:56
